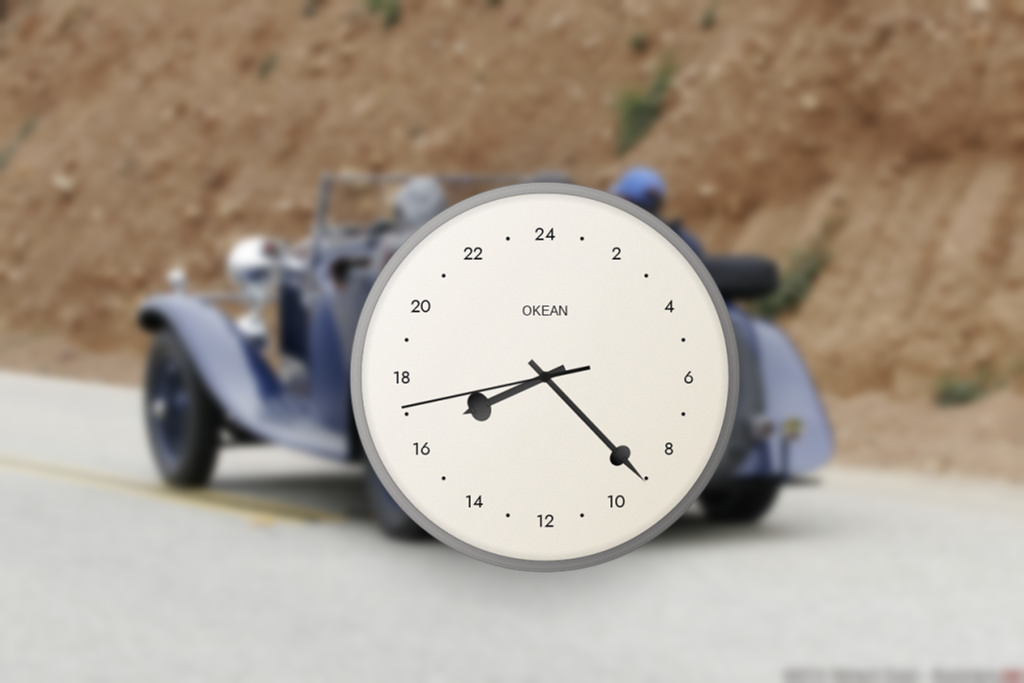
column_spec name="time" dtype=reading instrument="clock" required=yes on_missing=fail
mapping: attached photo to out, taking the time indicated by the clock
16:22:43
